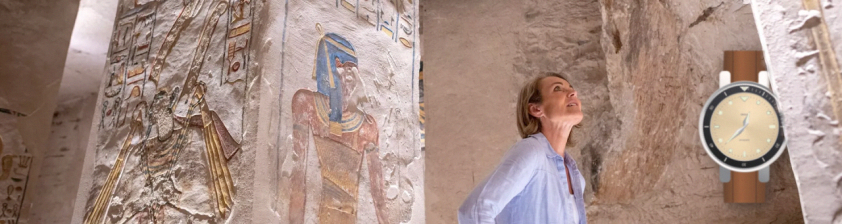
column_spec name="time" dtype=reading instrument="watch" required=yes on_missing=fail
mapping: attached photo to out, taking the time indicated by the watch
12:38
